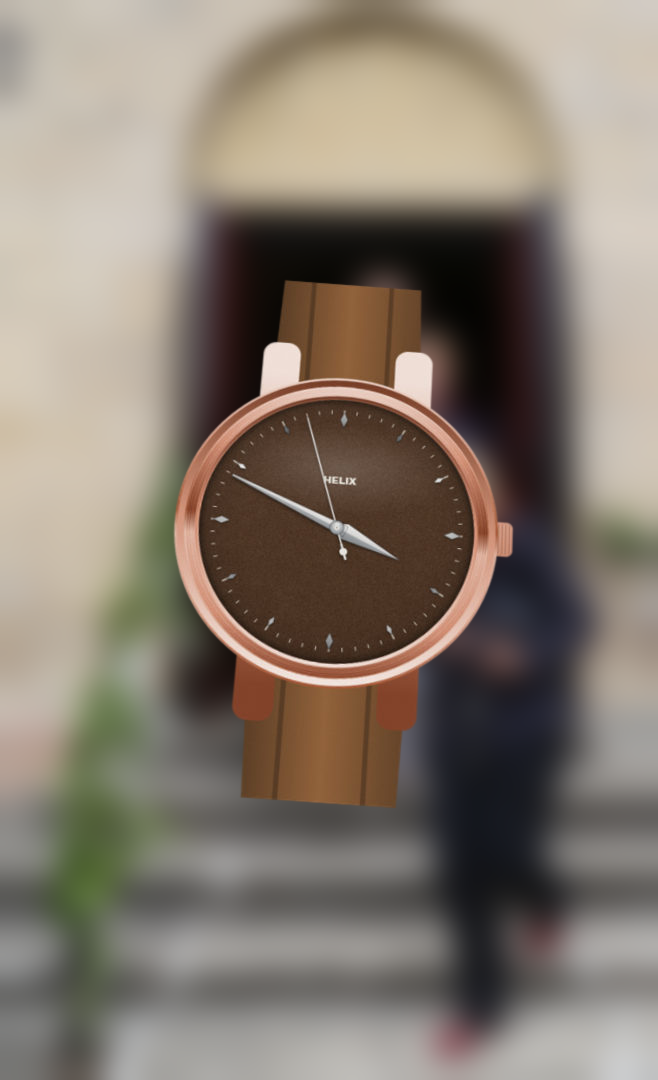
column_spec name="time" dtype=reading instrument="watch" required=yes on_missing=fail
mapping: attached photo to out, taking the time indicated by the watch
3:48:57
